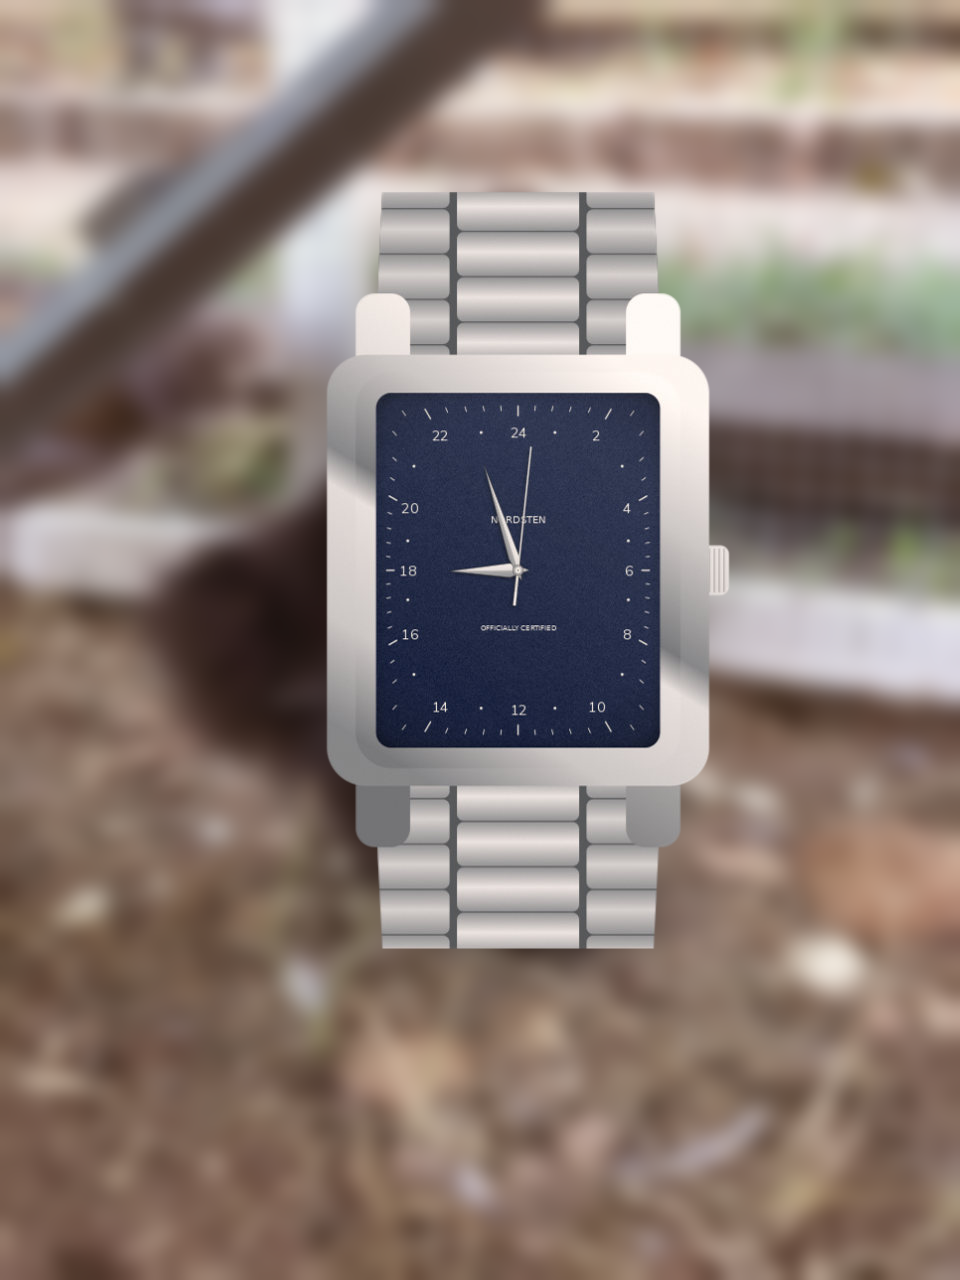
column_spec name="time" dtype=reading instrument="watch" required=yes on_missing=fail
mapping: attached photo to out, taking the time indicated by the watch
17:57:01
